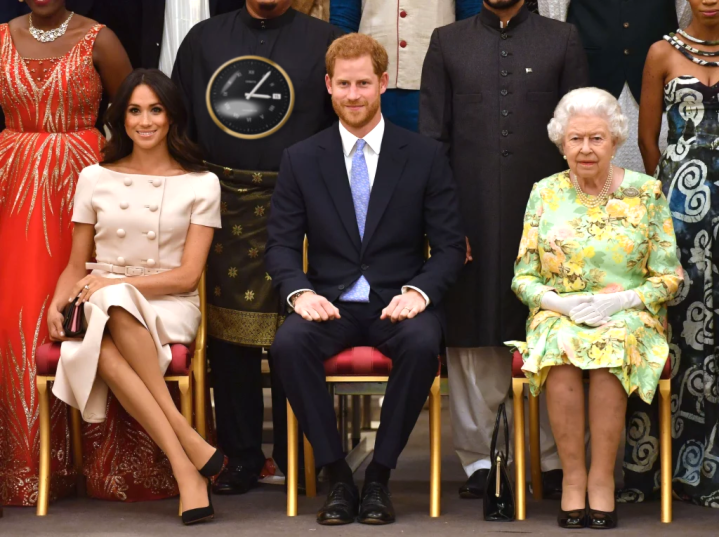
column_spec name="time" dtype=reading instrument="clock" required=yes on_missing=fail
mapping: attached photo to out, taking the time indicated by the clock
3:06
